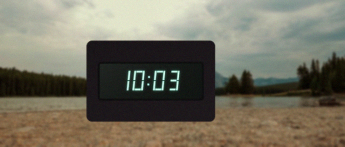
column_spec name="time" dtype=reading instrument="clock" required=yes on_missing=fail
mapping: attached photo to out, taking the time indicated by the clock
10:03
